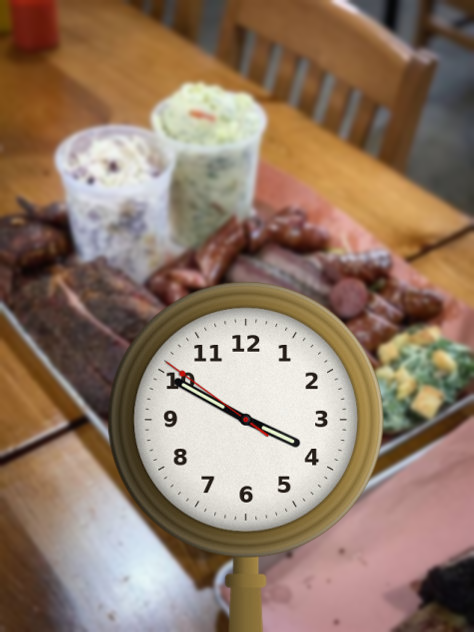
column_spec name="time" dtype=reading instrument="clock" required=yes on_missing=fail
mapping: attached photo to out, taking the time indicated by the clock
3:49:51
